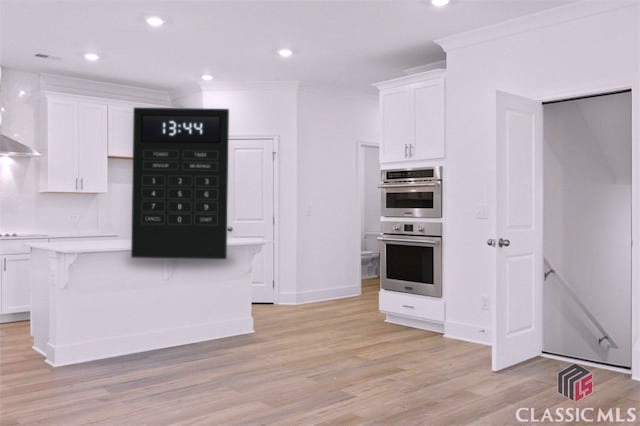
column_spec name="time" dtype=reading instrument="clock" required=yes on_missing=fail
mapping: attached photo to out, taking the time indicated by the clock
13:44
